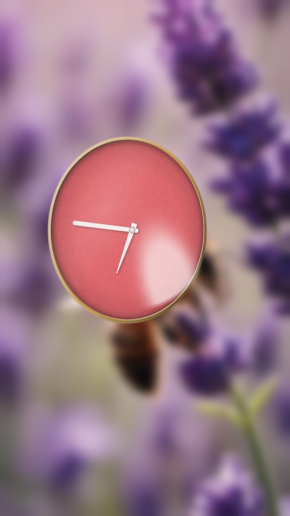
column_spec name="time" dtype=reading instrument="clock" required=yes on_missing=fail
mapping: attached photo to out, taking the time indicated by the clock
6:46
